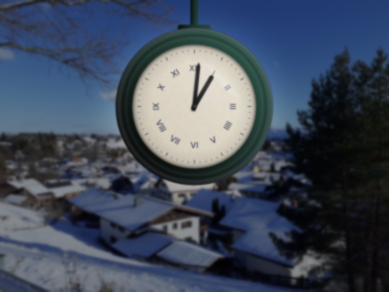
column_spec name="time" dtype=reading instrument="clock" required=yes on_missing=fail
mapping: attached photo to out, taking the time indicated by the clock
1:01
